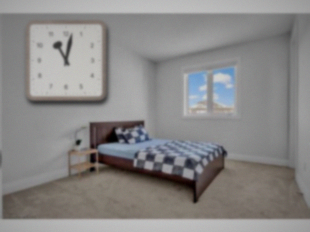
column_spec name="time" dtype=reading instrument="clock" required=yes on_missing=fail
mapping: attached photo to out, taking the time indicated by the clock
11:02
